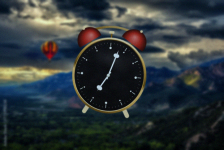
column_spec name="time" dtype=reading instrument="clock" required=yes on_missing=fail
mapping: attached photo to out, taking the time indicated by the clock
7:03
